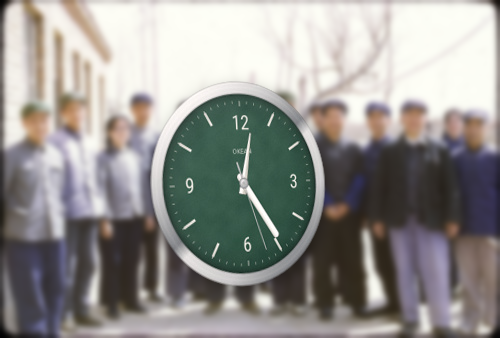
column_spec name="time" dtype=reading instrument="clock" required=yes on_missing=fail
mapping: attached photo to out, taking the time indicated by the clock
12:24:27
